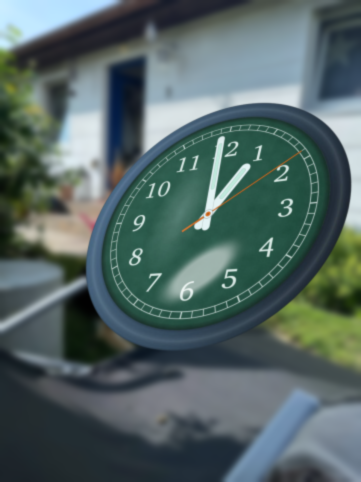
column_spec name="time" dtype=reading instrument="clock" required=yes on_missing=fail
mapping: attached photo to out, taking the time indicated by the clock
12:59:09
